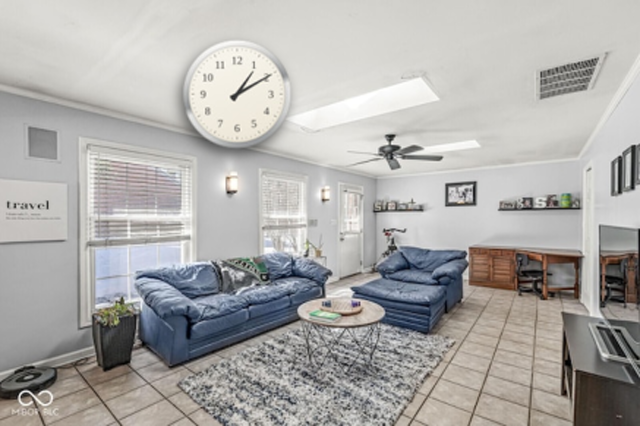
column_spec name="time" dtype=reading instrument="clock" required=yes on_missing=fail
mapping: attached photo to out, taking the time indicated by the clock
1:10
